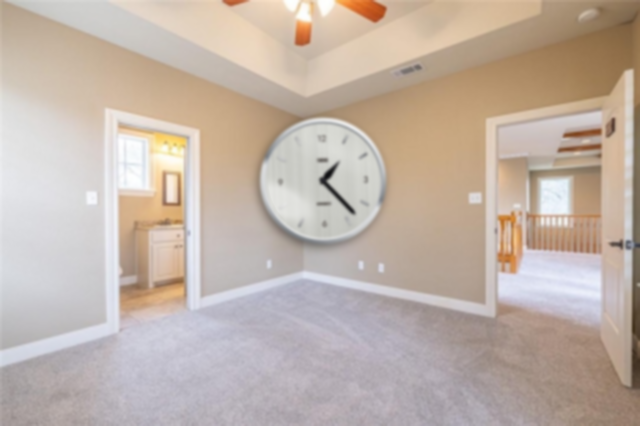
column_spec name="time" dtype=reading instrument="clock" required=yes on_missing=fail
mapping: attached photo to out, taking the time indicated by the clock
1:23
